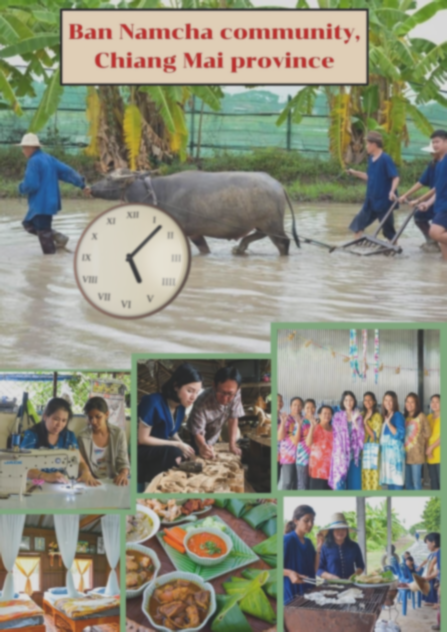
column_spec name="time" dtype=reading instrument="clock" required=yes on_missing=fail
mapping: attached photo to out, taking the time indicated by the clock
5:07
